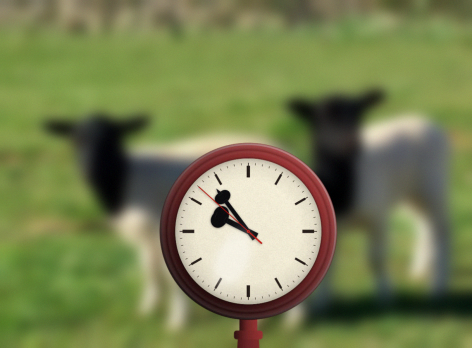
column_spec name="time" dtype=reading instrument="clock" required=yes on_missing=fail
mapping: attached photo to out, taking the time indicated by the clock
9:53:52
